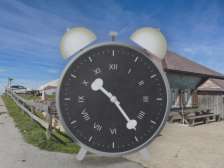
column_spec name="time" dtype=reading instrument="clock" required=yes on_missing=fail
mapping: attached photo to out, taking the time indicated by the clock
10:24
